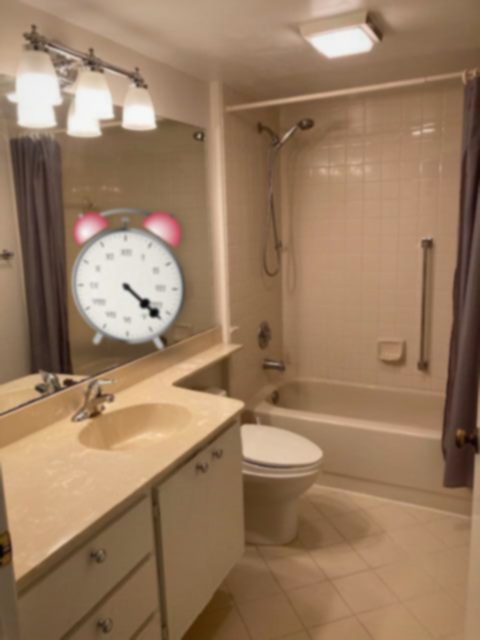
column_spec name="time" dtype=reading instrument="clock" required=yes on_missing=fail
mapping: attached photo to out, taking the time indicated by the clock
4:22
